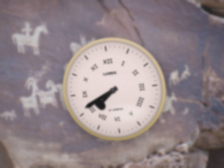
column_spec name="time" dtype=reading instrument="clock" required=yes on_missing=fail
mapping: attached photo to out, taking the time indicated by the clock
7:41
